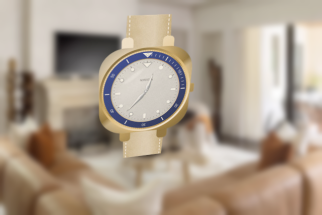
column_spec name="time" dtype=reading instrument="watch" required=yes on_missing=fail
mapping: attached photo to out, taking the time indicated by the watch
12:37
